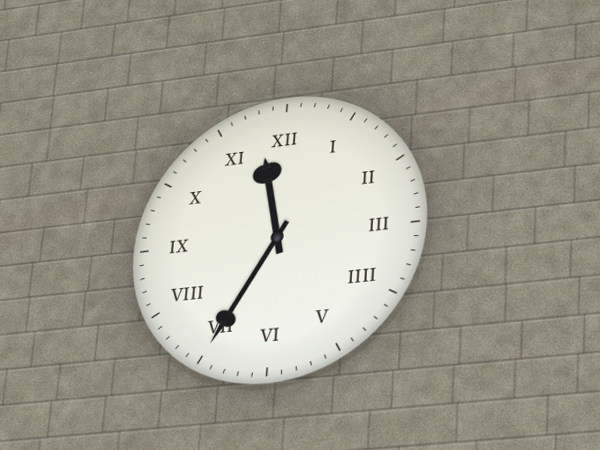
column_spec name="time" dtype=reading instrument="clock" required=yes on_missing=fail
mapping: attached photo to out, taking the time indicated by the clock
11:35
